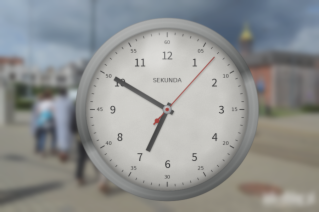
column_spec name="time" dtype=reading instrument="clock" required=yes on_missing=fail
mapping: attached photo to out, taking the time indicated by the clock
6:50:07
